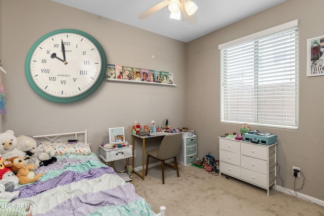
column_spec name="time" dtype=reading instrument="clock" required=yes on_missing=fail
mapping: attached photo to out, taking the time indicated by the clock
9:58
